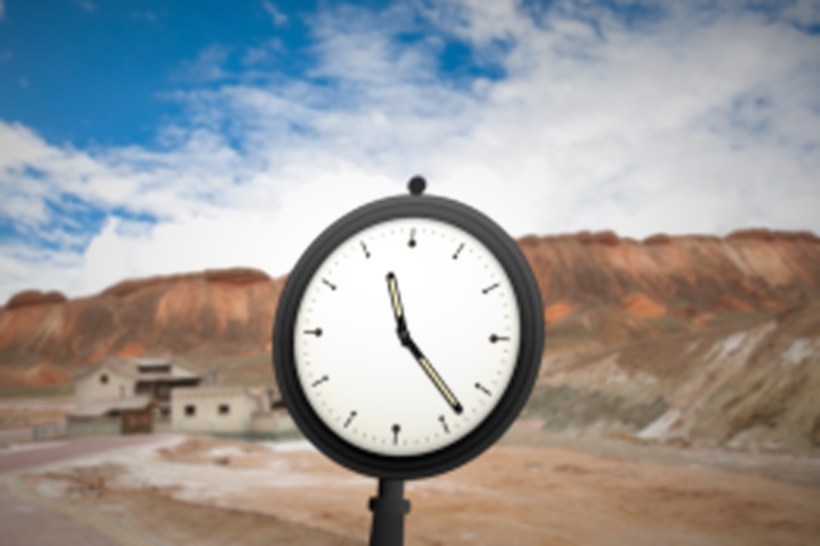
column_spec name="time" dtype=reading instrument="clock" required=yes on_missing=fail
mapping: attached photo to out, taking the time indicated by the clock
11:23
